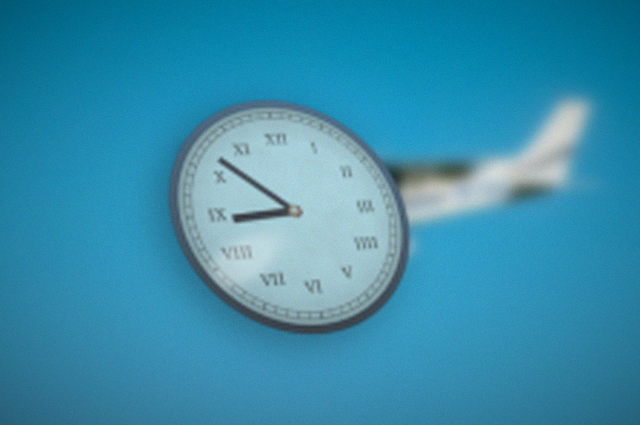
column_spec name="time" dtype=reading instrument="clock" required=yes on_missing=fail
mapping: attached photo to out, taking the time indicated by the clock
8:52
